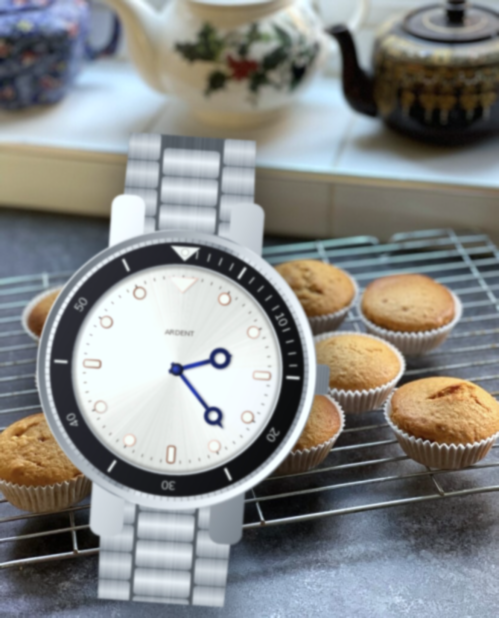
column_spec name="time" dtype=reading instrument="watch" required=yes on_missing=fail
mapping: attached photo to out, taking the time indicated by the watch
2:23
